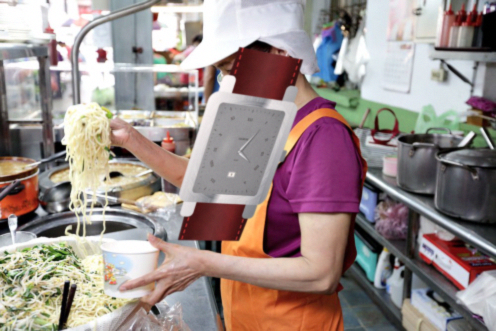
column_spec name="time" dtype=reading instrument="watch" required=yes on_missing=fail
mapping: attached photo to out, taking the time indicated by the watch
4:05
